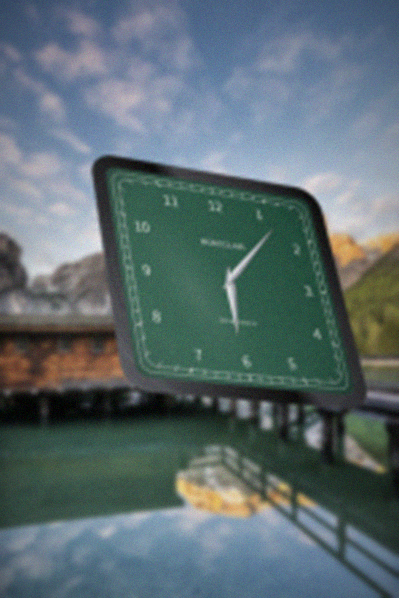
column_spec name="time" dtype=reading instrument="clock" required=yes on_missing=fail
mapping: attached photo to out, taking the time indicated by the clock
6:07
